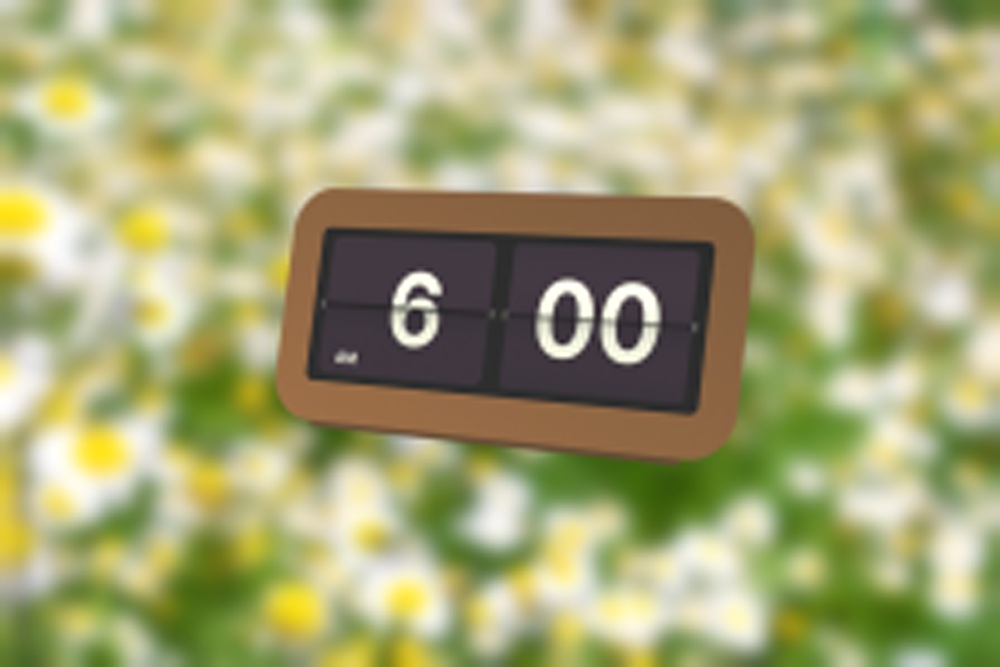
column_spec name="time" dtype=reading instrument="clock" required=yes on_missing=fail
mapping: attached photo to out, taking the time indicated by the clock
6:00
